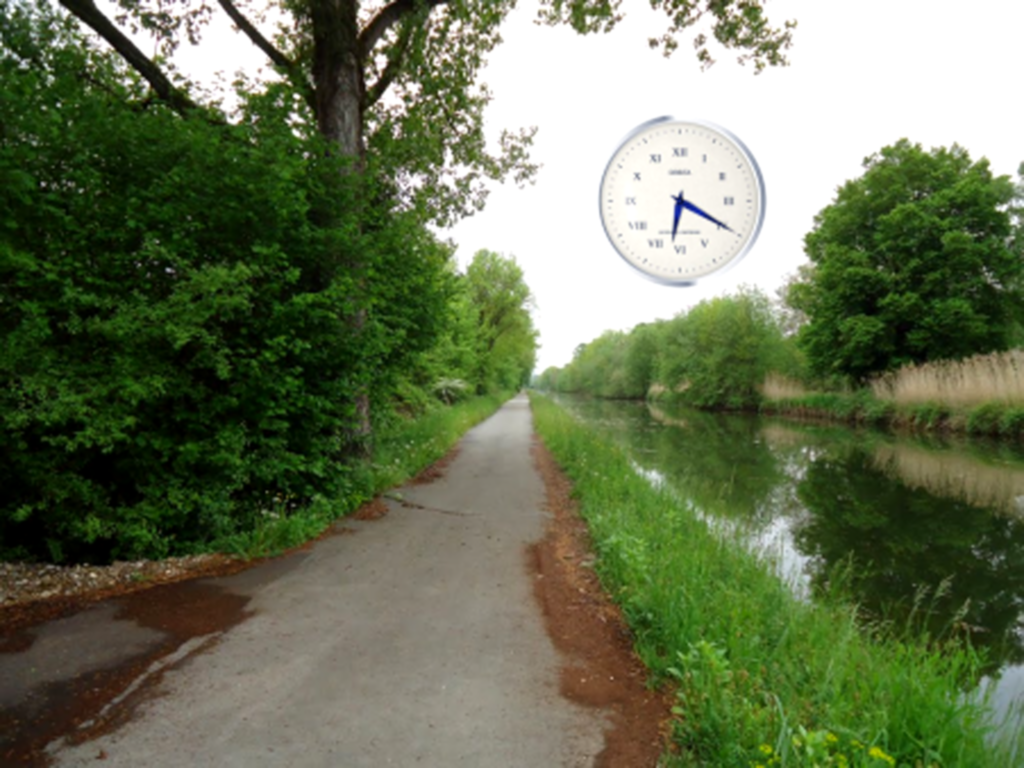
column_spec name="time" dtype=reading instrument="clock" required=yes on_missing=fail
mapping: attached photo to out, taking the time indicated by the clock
6:20
